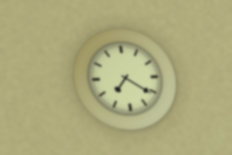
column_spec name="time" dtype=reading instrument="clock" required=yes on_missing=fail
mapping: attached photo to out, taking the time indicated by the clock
7:21
